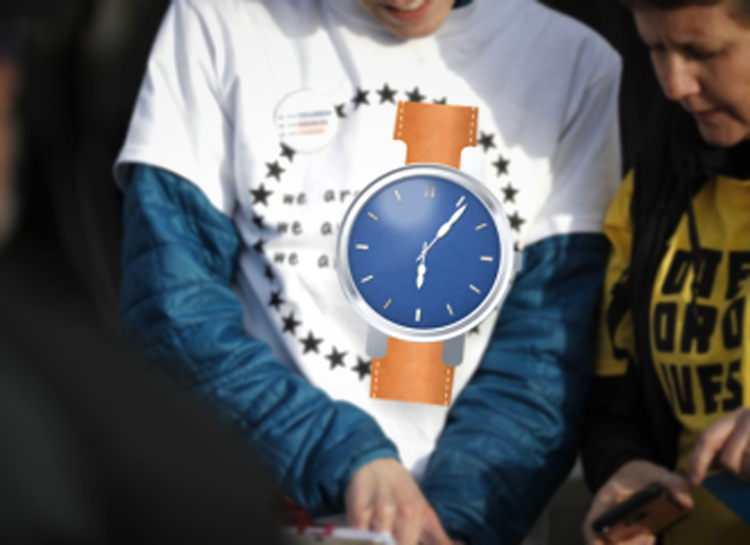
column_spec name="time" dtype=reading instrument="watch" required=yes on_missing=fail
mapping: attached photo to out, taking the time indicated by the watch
6:06
